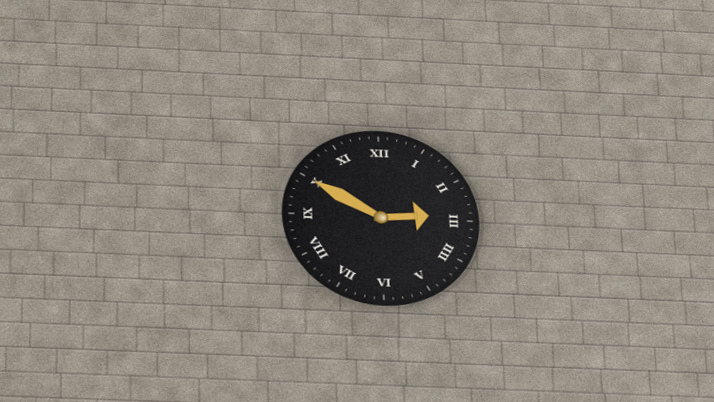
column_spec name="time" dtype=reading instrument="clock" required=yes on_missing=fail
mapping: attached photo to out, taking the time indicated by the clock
2:50
